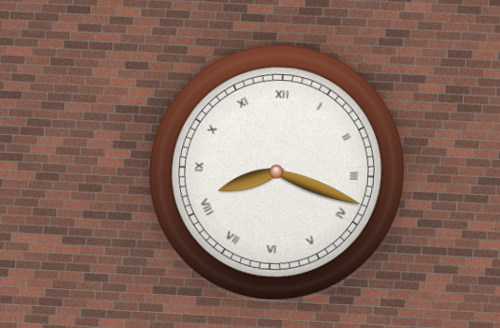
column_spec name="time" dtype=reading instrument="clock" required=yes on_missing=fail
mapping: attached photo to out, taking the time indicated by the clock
8:18
